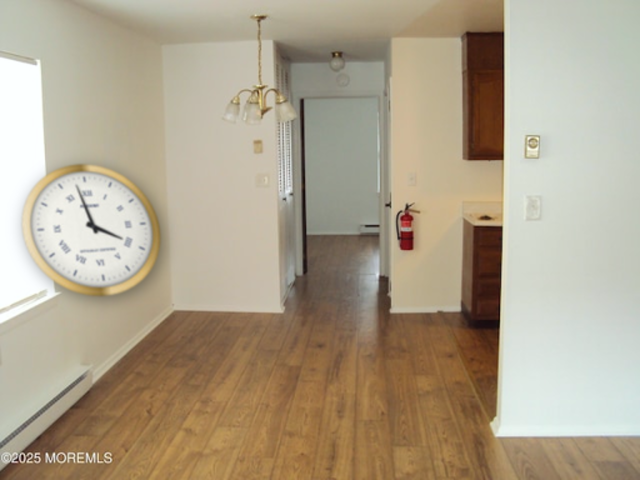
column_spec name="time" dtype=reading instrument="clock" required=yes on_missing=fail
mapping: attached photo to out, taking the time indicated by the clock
3:58
